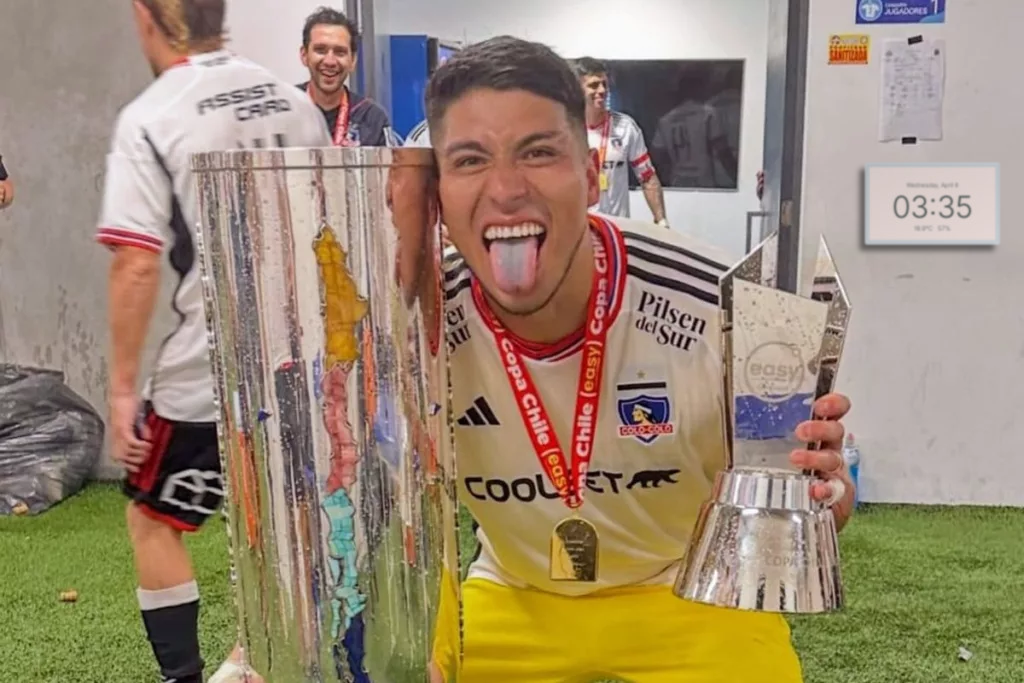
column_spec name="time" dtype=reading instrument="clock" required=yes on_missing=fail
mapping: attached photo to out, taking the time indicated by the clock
3:35
